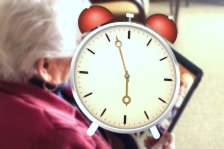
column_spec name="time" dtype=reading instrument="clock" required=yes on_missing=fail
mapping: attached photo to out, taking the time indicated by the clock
5:57
